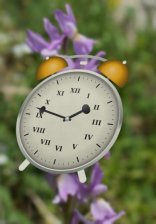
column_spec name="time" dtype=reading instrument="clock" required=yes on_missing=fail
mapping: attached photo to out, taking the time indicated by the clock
1:47
